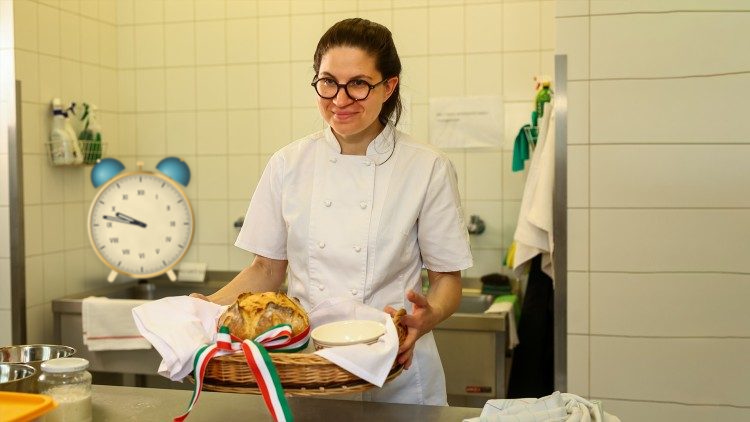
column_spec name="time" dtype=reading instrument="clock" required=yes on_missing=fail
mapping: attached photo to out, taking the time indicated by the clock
9:47
